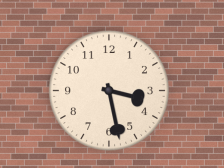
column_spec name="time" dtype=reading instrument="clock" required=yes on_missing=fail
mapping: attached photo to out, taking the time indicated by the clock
3:28
